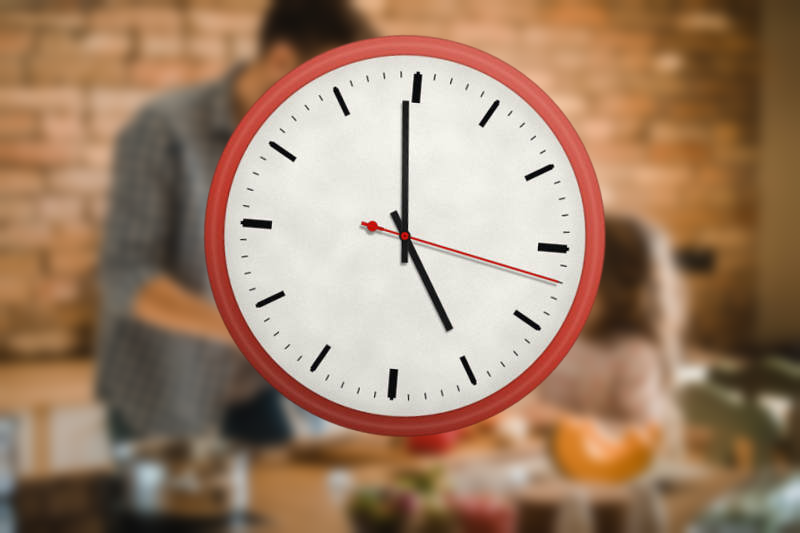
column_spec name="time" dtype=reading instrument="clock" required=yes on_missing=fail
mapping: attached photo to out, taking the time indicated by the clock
4:59:17
